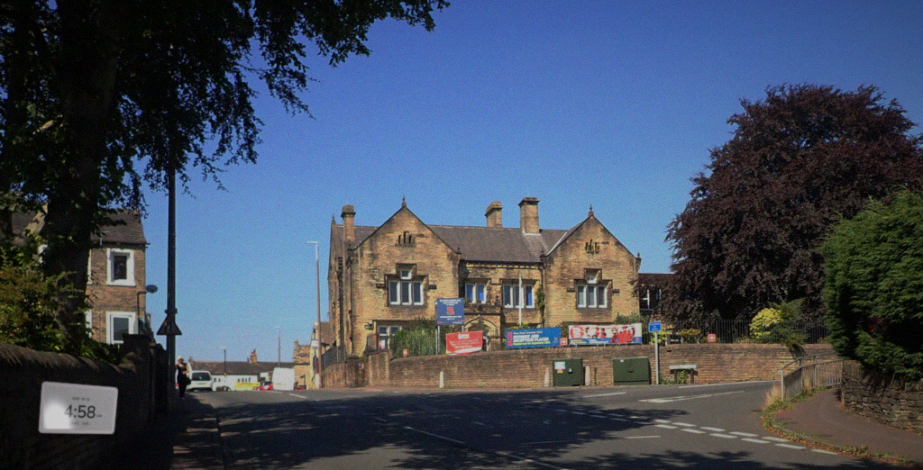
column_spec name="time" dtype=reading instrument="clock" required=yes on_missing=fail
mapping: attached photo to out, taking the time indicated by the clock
4:58
